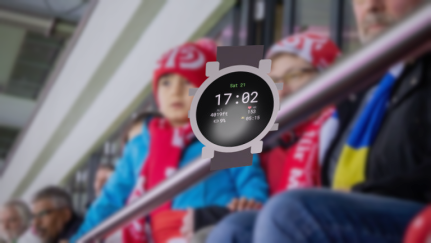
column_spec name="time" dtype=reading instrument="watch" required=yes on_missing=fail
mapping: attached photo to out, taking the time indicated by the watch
17:02
